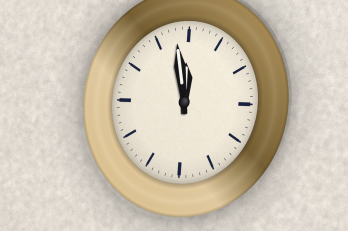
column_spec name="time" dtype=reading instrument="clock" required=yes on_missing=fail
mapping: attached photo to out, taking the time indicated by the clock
11:58
